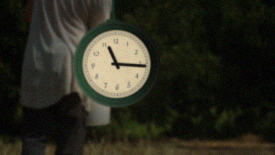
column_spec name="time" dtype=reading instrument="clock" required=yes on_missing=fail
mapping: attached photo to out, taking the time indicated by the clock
11:16
